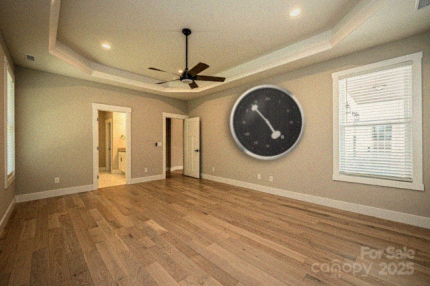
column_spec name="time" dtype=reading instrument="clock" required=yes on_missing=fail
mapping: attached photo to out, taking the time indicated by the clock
4:53
